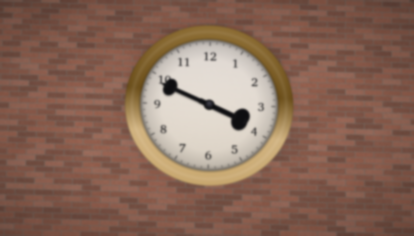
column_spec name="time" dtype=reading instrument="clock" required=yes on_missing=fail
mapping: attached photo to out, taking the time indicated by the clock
3:49
